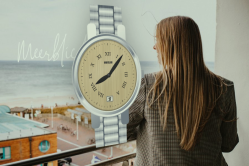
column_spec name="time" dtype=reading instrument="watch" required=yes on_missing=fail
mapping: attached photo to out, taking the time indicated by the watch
8:07
